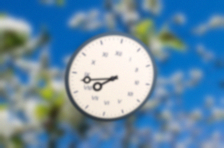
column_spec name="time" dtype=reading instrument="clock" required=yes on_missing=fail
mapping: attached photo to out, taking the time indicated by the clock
7:43
